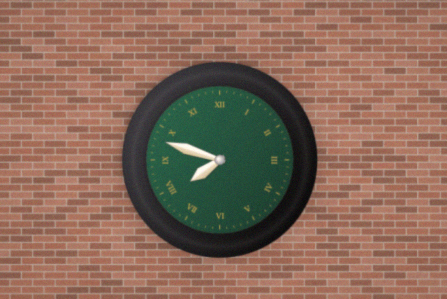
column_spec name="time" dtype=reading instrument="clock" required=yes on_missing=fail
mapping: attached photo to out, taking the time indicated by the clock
7:48
